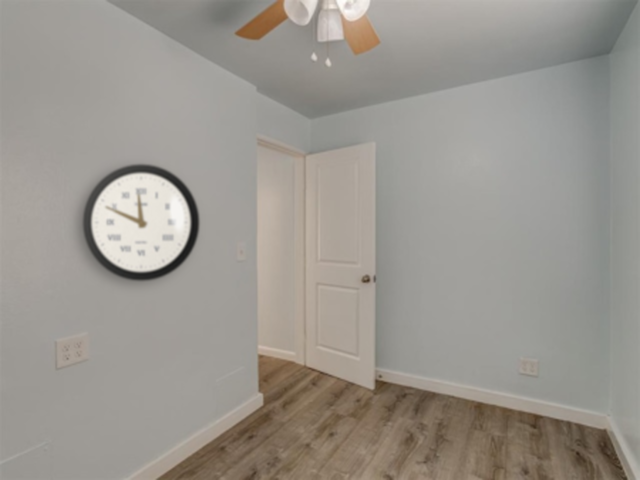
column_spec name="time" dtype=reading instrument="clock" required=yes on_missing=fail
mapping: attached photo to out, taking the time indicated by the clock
11:49
